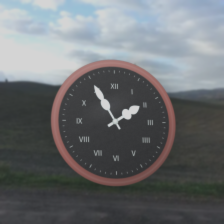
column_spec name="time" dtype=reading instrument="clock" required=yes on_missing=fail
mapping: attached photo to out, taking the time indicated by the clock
1:55
